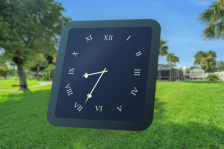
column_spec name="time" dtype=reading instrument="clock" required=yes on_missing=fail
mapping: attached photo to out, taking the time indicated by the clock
8:34
